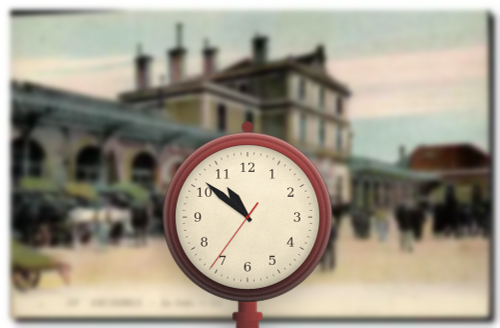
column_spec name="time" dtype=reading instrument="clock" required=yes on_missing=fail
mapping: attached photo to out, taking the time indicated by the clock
10:51:36
